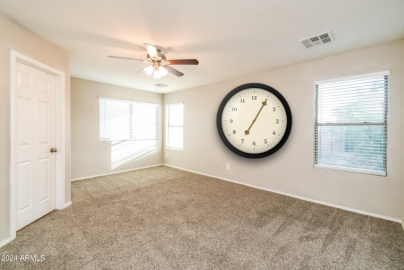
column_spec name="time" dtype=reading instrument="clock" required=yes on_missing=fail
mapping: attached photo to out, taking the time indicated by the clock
7:05
